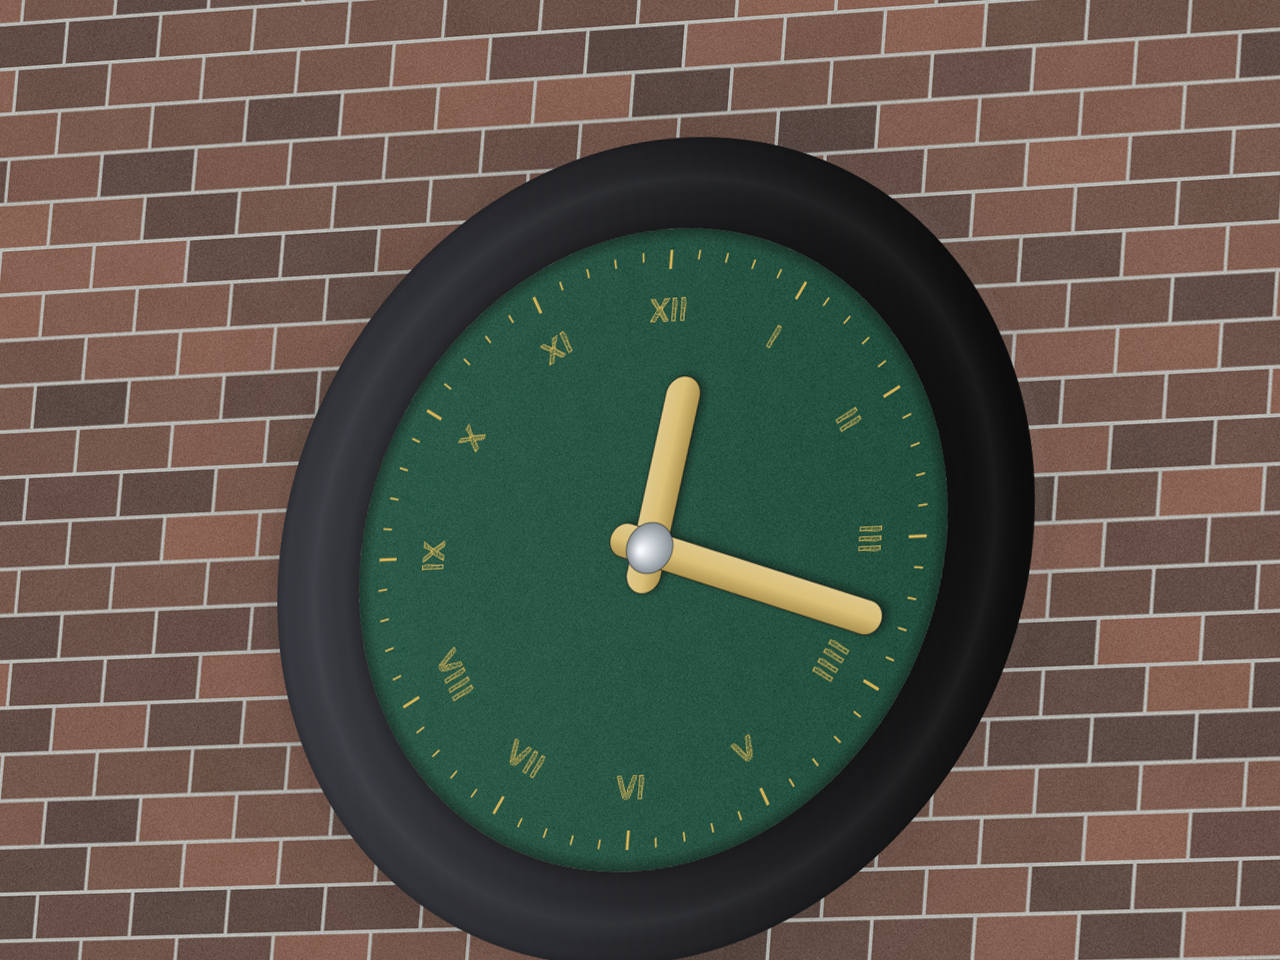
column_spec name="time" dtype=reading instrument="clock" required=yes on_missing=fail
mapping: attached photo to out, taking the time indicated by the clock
12:18
